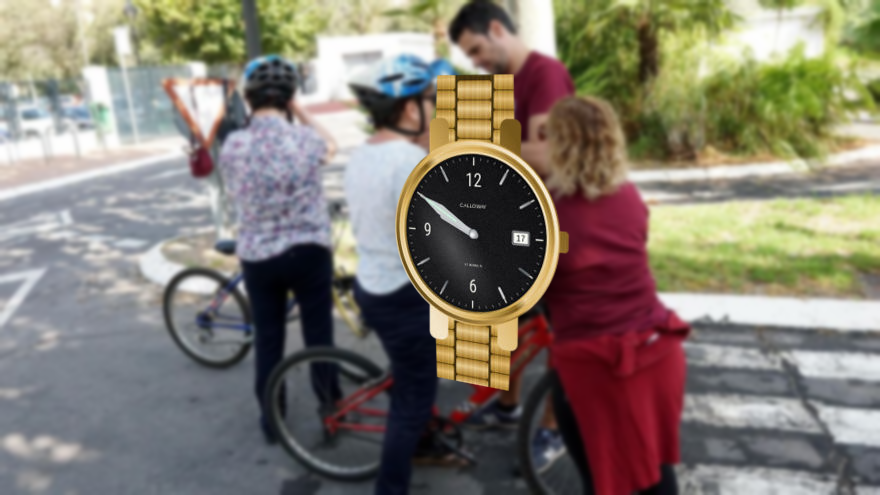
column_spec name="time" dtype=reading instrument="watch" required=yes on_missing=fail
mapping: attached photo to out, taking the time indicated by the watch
9:50
